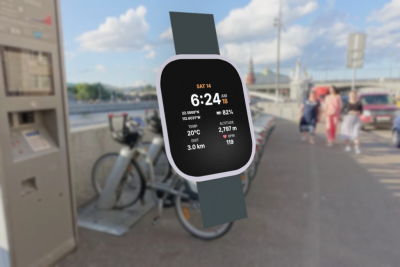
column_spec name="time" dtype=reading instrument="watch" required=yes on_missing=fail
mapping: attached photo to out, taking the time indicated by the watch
6:24
